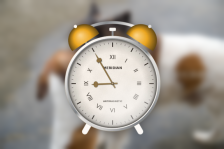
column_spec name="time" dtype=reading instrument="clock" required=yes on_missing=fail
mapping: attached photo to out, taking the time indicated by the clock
8:55
